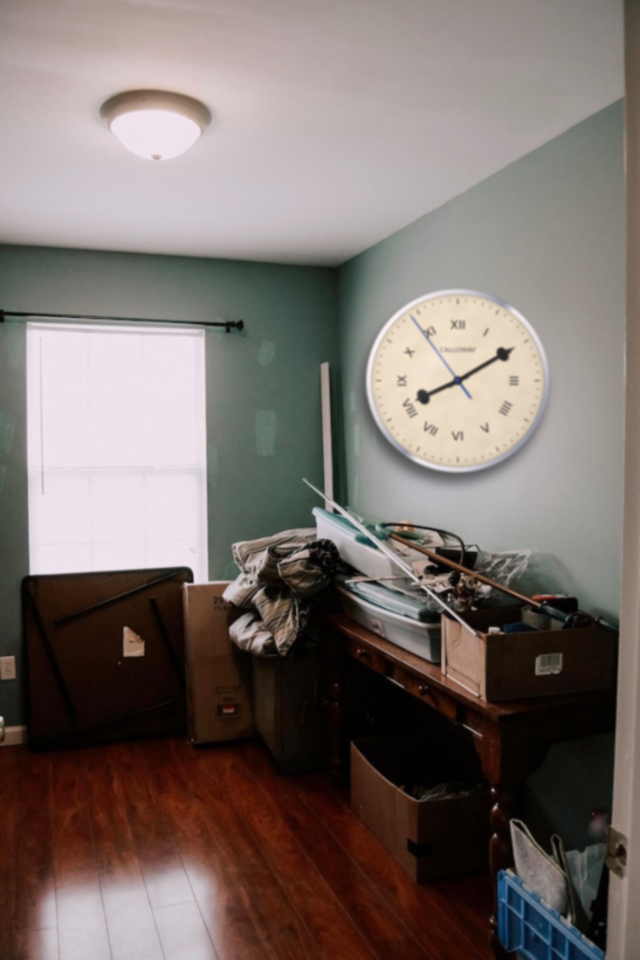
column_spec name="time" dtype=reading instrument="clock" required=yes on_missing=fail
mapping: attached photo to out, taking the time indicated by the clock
8:09:54
